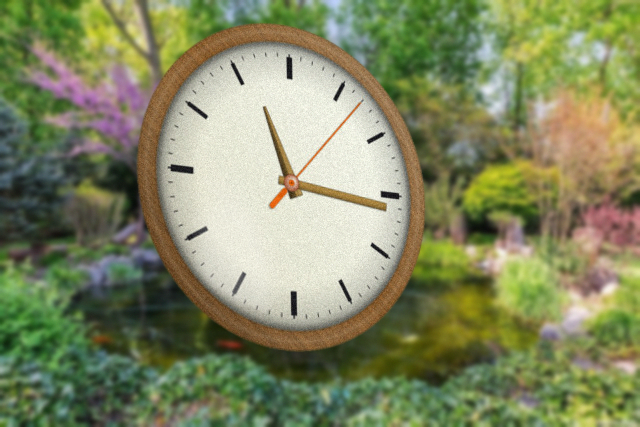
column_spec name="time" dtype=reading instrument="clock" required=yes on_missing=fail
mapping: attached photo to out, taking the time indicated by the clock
11:16:07
